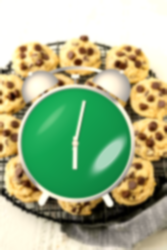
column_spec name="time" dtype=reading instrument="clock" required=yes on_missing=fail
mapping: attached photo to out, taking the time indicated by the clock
6:02
